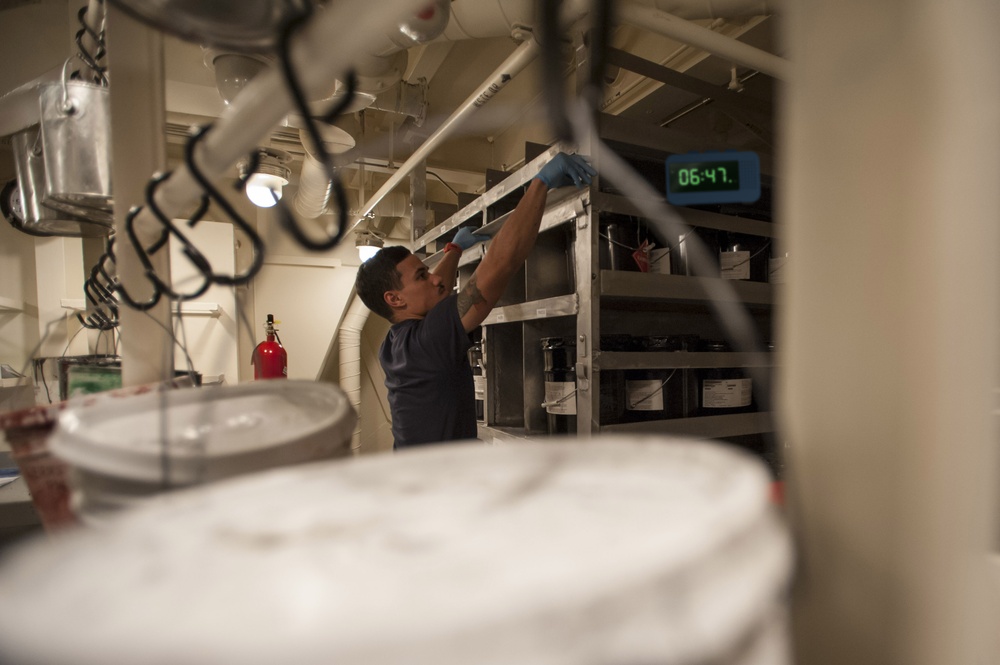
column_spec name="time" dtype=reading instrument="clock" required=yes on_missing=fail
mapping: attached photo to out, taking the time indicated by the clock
6:47
